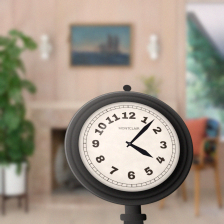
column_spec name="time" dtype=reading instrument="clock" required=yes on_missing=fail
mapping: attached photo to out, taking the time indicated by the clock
4:07
